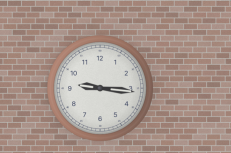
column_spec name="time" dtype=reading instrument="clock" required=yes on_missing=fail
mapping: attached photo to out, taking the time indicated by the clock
9:16
